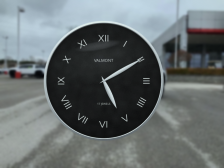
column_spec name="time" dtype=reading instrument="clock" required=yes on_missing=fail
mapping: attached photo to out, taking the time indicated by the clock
5:10
